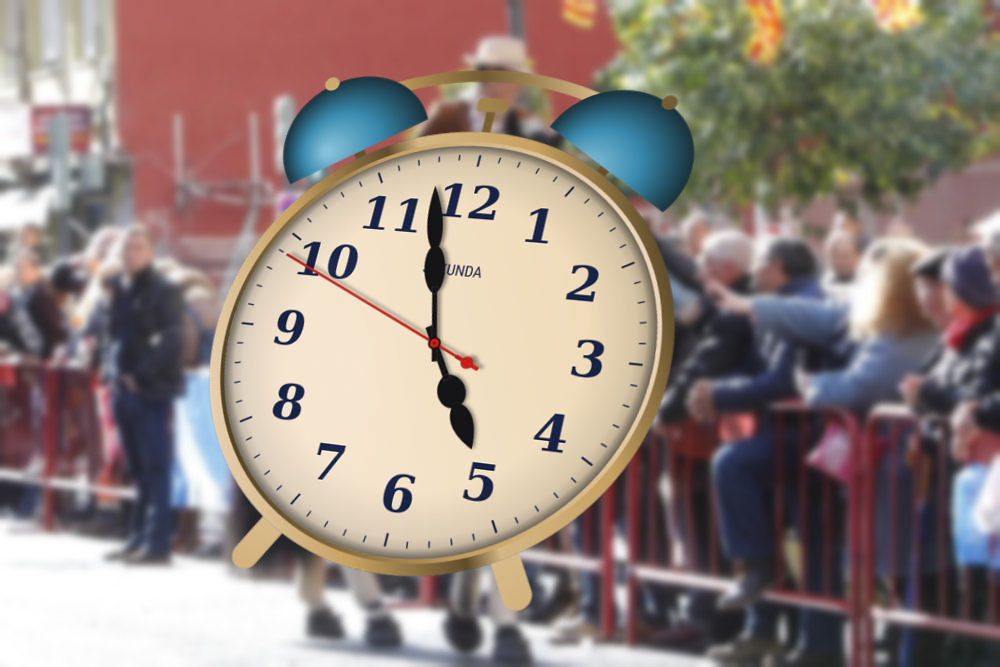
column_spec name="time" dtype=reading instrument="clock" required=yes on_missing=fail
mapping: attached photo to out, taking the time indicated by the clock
4:57:49
